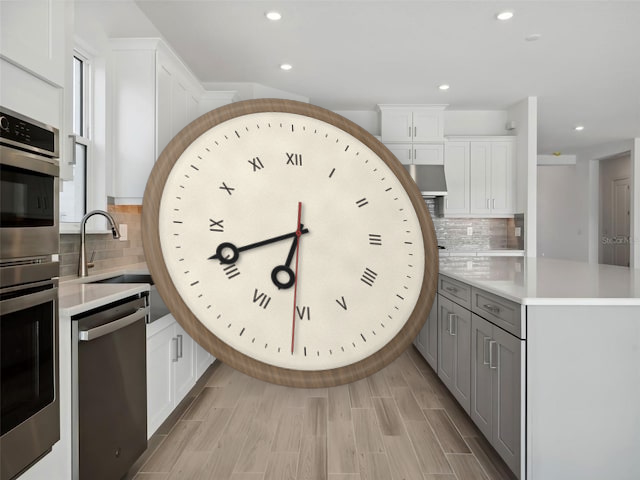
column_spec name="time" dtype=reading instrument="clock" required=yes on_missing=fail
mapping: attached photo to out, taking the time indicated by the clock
6:41:31
